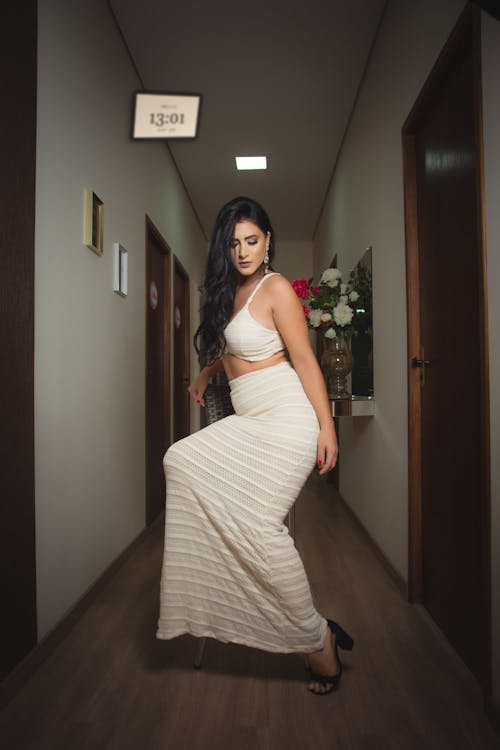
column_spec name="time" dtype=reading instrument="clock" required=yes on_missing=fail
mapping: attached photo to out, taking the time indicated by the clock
13:01
